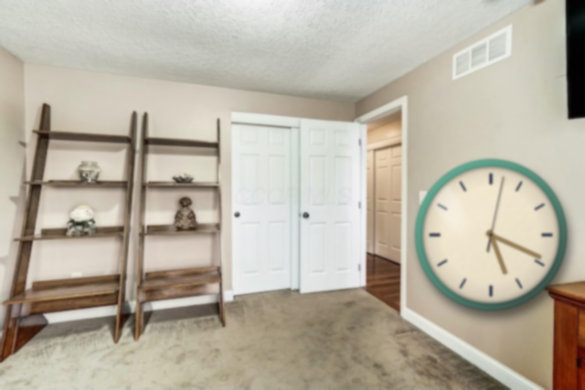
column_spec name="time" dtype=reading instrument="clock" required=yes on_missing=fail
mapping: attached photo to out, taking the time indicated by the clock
5:19:02
